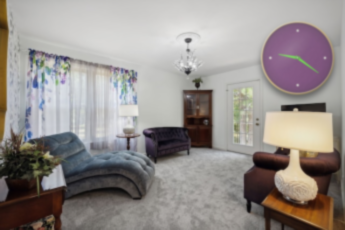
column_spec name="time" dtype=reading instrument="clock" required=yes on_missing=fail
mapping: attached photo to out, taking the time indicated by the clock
9:21
